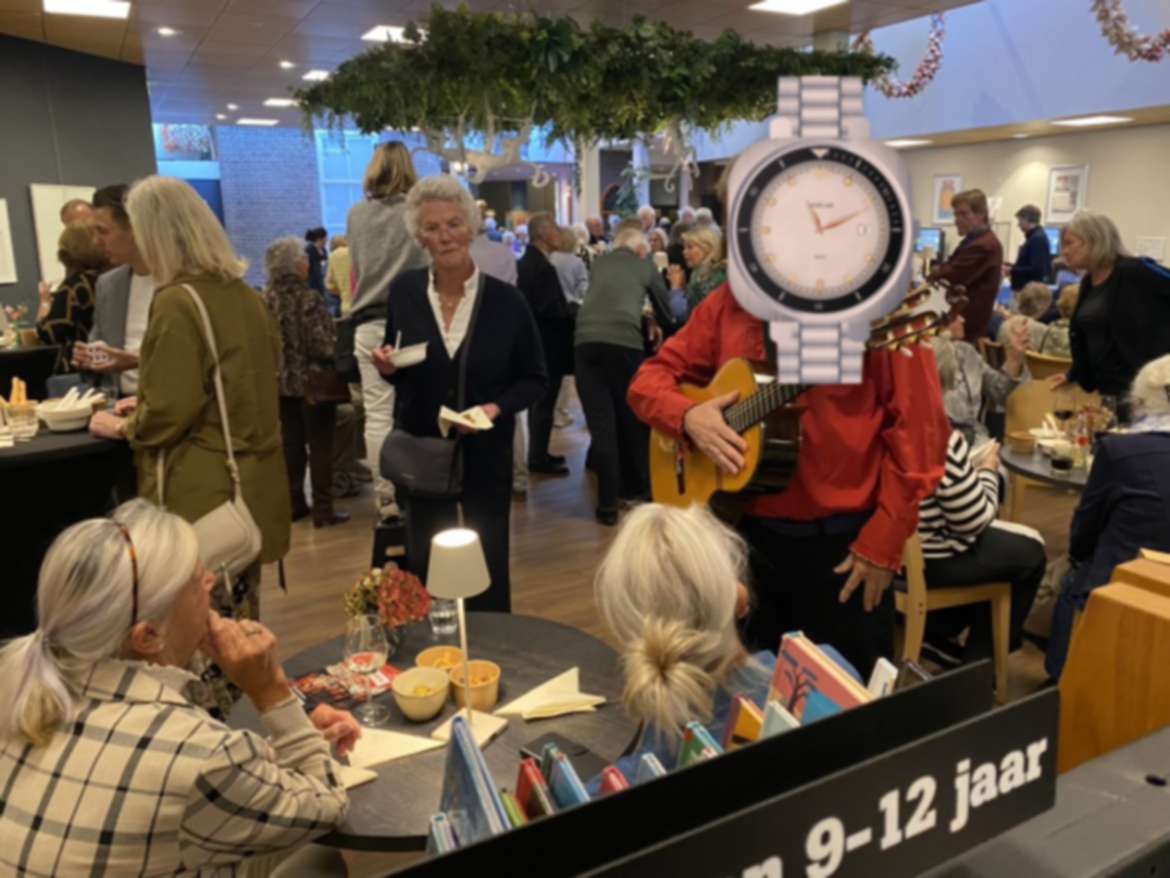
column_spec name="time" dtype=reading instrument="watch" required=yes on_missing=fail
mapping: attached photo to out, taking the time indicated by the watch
11:11
